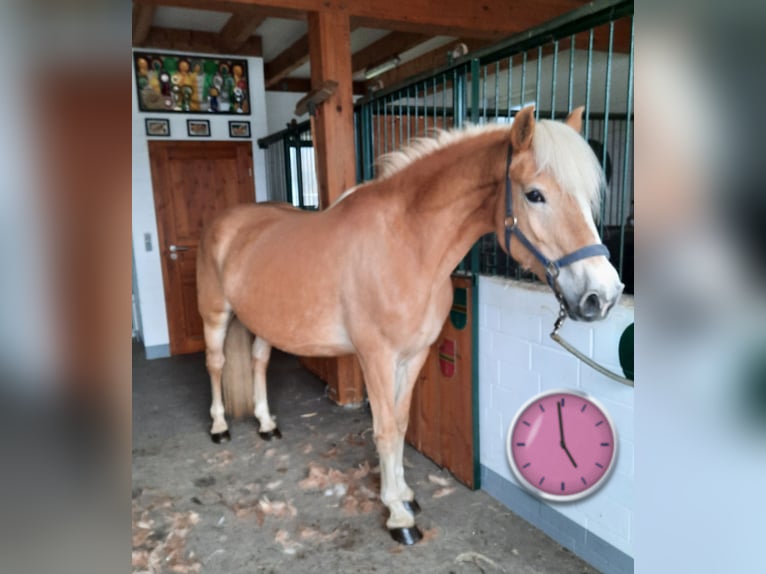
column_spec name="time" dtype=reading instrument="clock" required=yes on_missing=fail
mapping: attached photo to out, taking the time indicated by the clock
4:59
